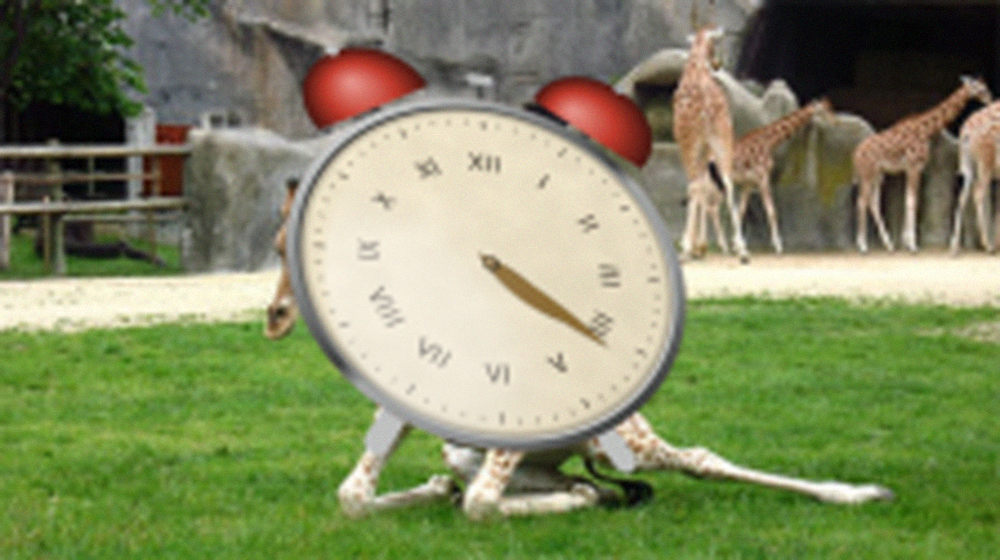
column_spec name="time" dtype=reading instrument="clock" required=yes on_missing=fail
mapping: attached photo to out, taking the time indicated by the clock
4:21
